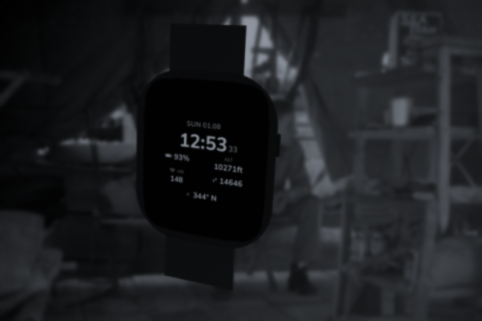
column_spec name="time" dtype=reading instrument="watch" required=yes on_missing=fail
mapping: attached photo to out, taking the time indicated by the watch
12:53
